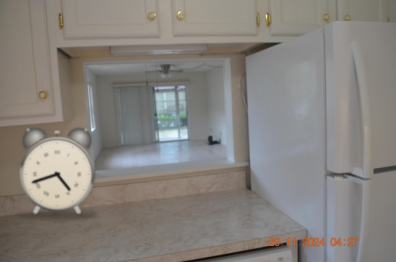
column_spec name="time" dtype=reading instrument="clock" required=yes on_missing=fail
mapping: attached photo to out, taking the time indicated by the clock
4:42
